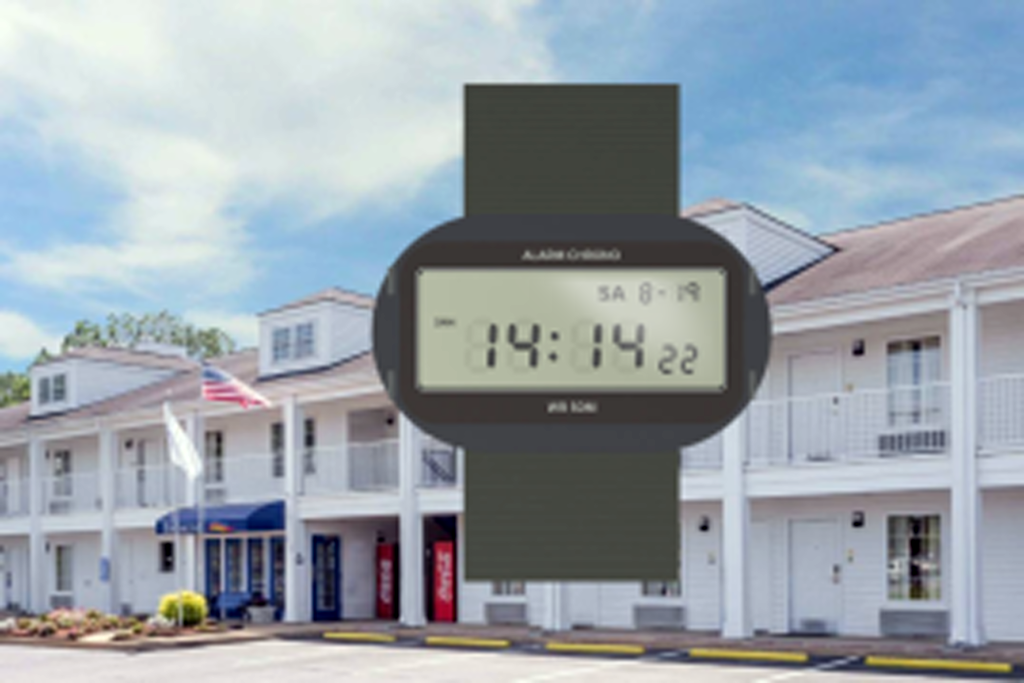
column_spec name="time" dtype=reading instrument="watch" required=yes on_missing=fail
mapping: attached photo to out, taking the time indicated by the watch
14:14:22
